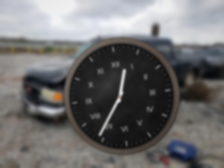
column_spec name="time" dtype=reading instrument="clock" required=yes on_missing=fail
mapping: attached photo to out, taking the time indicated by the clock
12:36
